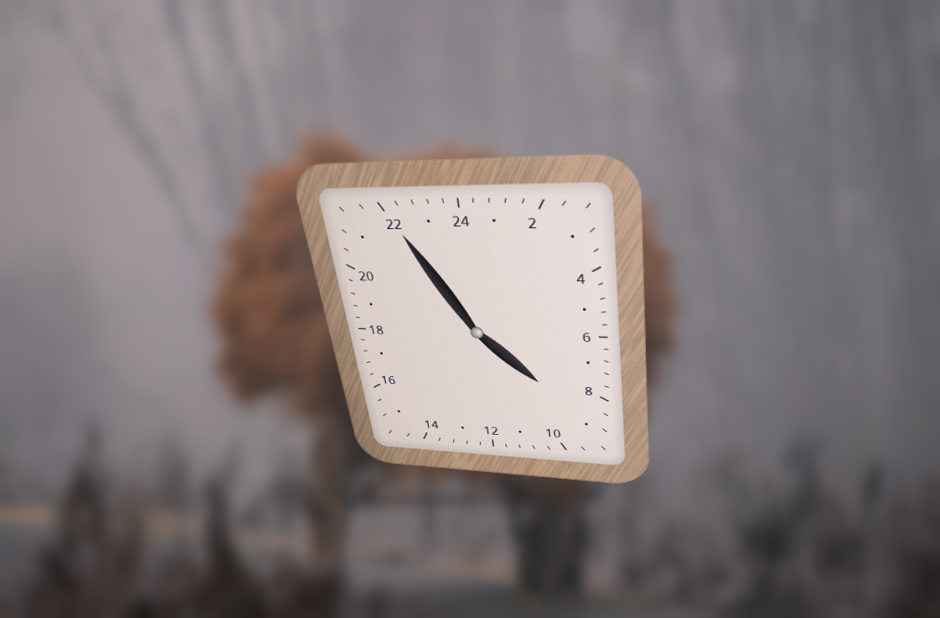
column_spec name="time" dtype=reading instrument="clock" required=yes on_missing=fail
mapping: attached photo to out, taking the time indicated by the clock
8:55
